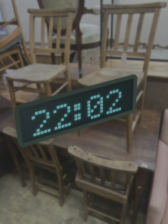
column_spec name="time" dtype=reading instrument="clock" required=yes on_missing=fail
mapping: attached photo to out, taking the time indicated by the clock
22:02
